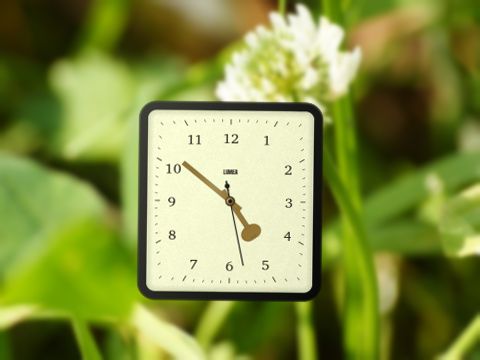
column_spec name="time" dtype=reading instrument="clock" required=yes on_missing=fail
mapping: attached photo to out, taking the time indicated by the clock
4:51:28
